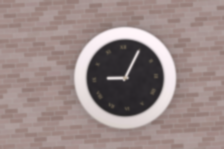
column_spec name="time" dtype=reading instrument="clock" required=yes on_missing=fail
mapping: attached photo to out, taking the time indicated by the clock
9:05
